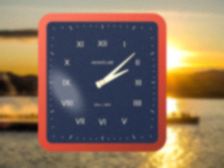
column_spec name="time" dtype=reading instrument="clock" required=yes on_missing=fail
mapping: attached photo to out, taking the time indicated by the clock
2:08
